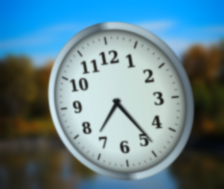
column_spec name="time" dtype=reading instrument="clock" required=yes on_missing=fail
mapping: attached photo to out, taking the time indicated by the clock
7:24
